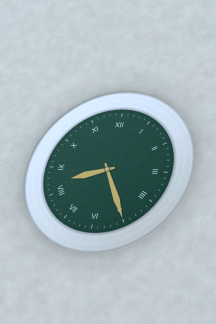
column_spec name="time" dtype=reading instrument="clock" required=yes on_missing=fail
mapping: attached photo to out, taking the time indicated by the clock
8:25
